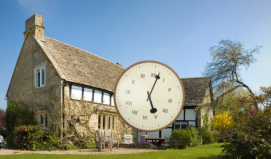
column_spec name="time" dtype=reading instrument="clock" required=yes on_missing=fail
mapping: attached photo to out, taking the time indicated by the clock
5:02
